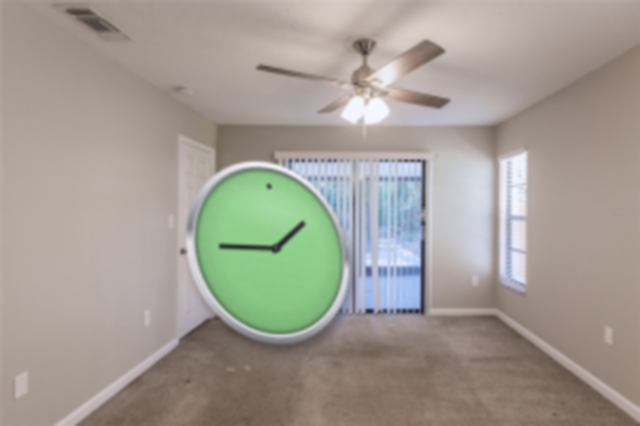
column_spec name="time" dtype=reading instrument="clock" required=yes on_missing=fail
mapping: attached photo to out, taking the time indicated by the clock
1:45
